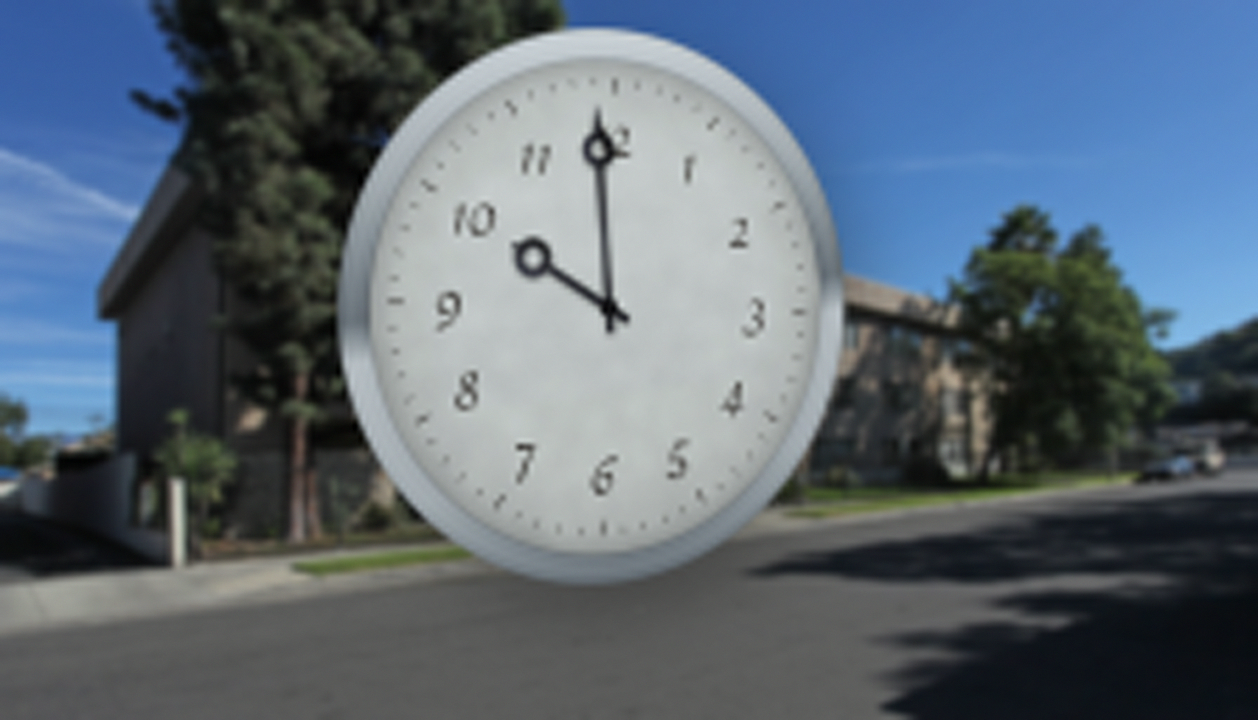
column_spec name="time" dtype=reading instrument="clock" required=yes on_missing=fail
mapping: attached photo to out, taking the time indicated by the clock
9:59
